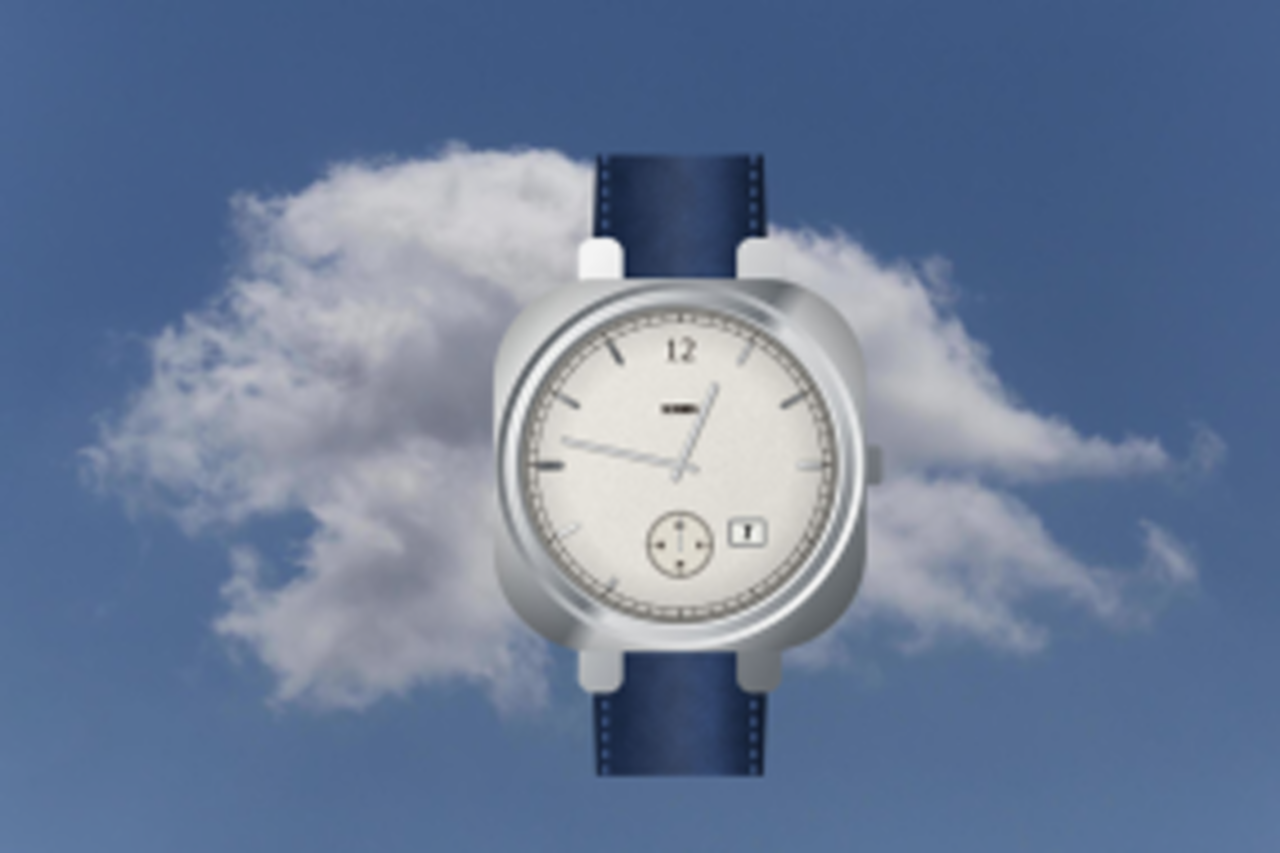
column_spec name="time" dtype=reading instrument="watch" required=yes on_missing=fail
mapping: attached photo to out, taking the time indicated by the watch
12:47
